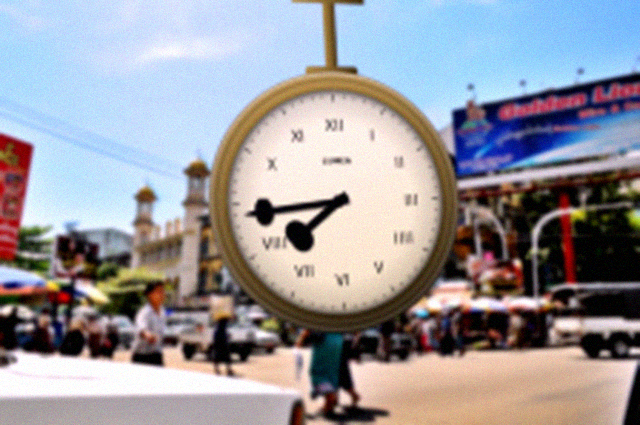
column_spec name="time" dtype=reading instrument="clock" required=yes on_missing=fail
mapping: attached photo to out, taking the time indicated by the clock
7:44
